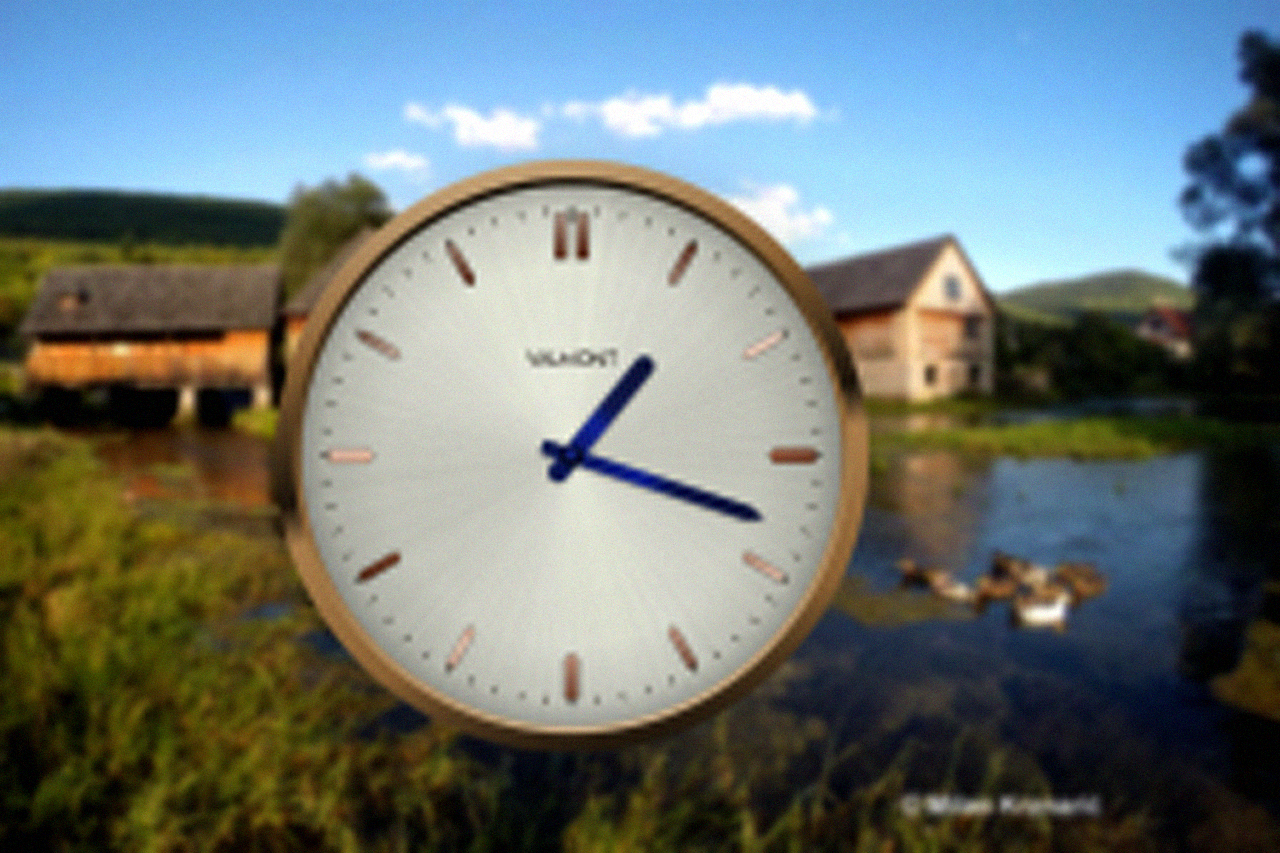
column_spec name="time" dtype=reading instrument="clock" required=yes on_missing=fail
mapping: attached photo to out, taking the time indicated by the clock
1:18
